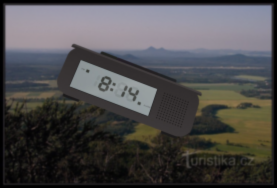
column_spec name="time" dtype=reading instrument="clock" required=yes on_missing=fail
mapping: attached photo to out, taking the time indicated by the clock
8:14
